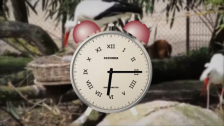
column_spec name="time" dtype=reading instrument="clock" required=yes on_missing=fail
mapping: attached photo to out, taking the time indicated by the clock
6:15
